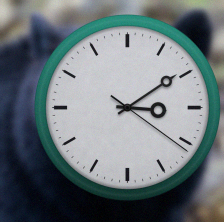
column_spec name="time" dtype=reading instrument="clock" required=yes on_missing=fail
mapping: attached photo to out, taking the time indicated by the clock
3:09:21
